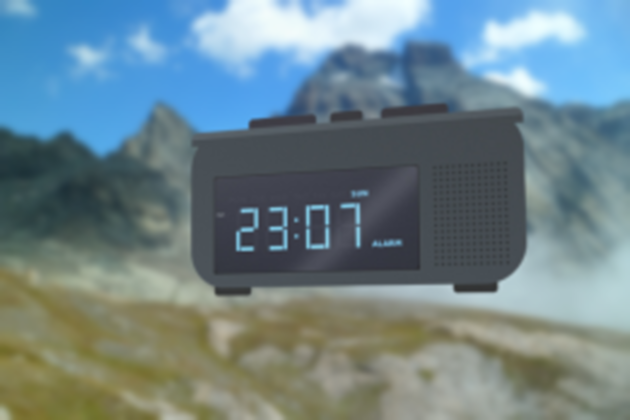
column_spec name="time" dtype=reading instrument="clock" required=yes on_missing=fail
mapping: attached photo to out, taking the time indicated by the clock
23:07
